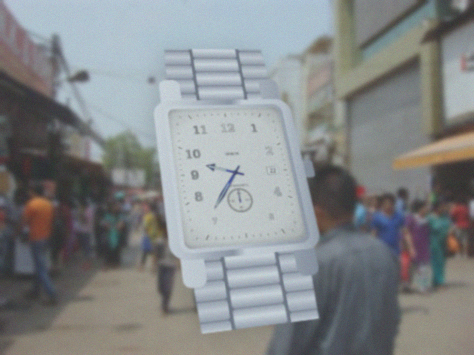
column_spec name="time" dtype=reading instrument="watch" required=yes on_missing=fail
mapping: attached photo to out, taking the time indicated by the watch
9:36
